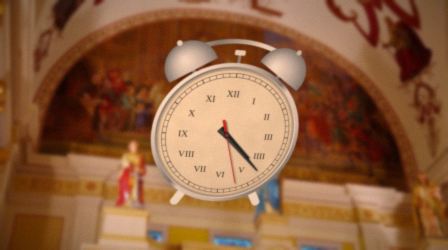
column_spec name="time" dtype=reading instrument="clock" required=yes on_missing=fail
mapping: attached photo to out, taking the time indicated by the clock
4:22:27
